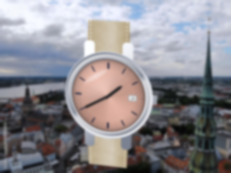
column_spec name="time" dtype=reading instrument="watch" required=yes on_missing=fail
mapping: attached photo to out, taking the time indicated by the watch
1:40
